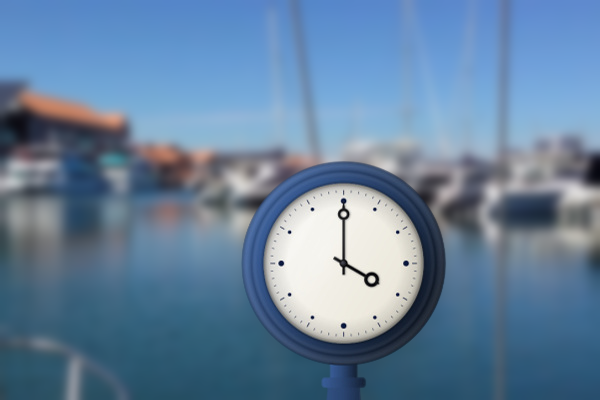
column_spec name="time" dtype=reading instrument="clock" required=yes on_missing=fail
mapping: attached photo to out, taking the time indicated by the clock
4:00
